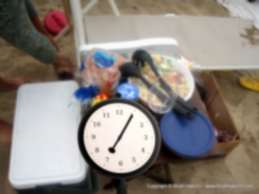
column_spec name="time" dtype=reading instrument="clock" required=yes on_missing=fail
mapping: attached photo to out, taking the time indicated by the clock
7:05
